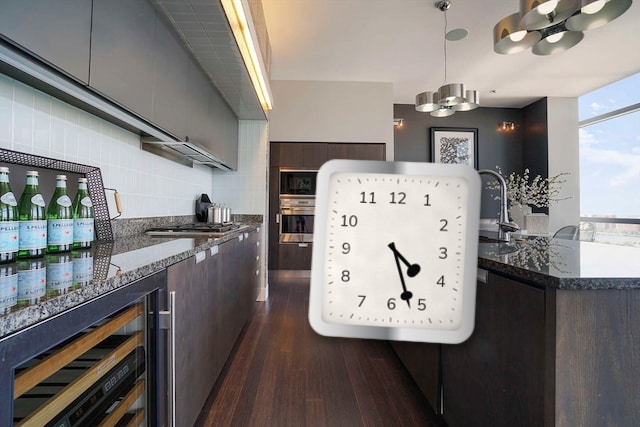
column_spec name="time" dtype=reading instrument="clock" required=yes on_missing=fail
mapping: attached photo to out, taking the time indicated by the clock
4:27
